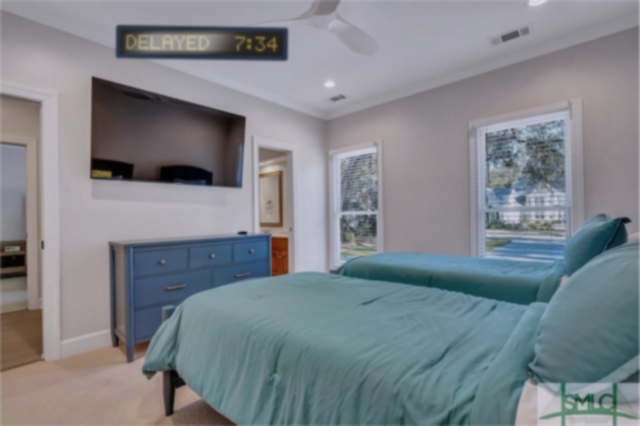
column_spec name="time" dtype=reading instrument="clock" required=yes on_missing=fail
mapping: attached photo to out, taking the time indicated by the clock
7:34
